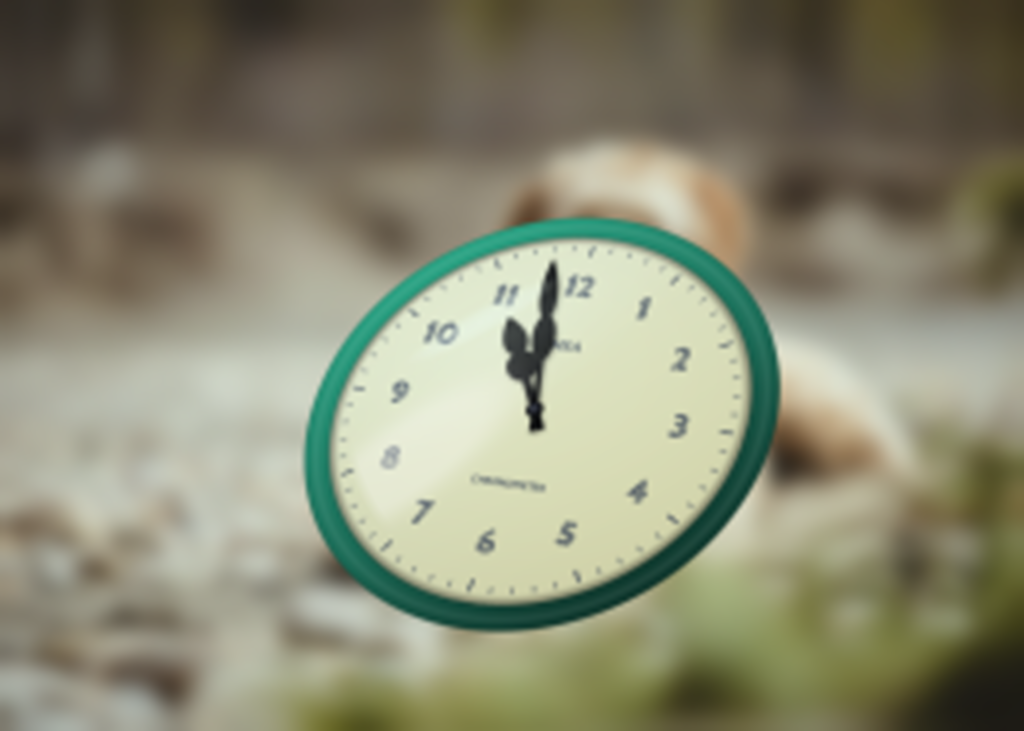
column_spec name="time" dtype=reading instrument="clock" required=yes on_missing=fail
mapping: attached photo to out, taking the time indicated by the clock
10:58
